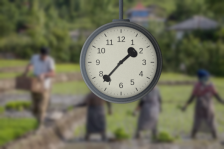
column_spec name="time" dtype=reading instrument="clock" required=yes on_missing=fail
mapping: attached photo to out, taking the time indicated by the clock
1:37
